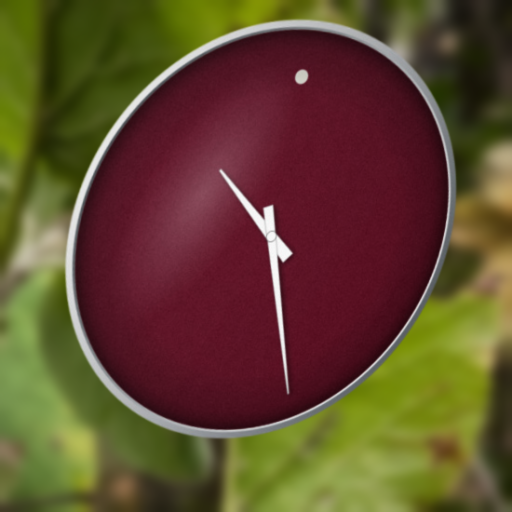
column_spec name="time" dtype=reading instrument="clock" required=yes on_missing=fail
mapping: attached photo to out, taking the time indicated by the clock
10:27
